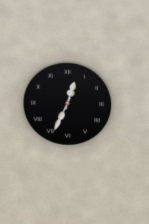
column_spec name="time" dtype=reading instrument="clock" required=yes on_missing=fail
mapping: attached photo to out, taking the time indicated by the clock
12:34
